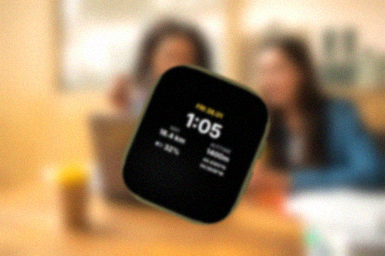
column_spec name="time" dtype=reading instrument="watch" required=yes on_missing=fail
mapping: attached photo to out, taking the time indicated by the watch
1:05
